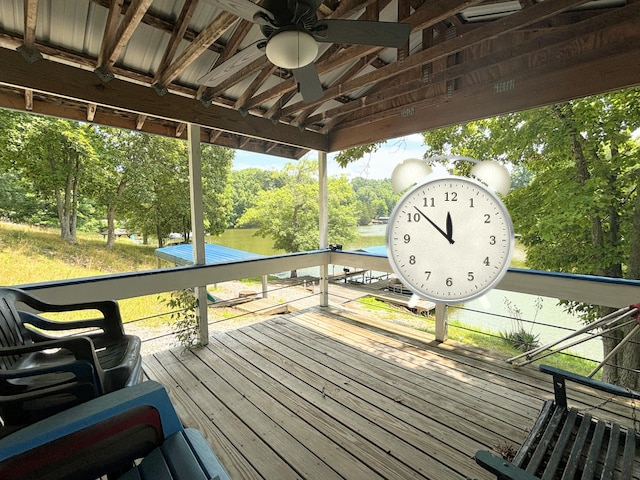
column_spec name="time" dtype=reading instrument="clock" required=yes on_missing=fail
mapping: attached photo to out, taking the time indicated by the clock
11:52
